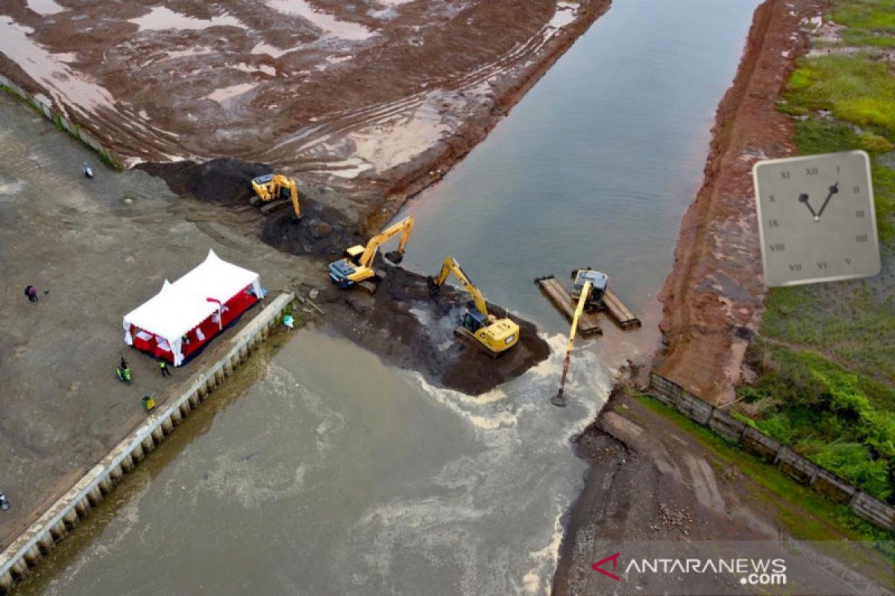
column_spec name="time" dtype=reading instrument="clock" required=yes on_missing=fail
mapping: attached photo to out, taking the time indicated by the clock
11:06
